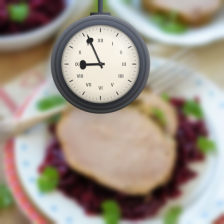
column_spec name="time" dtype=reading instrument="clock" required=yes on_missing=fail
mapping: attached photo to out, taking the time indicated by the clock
8:56
